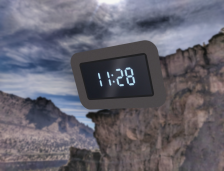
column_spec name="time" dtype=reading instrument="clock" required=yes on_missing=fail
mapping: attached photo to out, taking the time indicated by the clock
11:28
